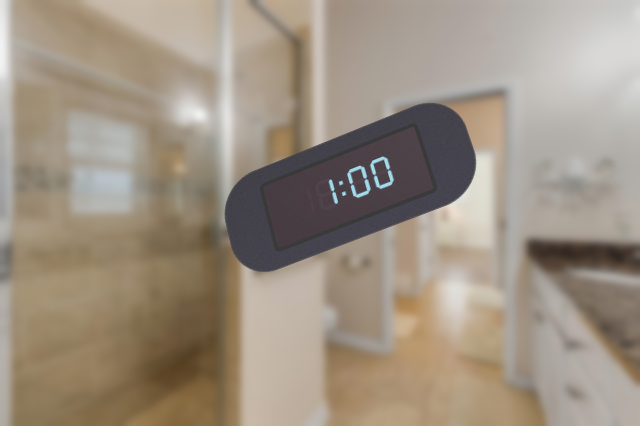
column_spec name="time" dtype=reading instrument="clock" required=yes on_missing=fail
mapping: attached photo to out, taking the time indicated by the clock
1:00
